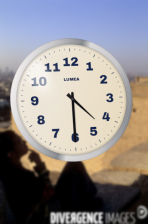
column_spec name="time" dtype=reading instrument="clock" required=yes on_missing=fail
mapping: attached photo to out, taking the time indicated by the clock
4:30
